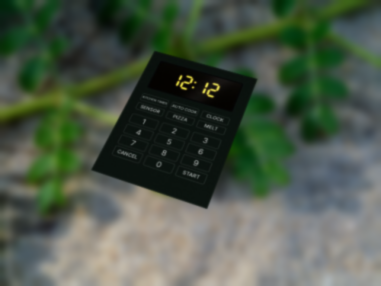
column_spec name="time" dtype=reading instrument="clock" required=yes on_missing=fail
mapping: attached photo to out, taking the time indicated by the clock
12:12
